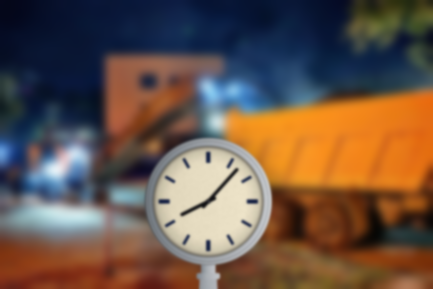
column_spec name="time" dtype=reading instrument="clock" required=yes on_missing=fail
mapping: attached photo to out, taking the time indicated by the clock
8:07
